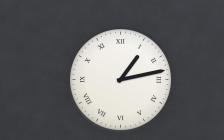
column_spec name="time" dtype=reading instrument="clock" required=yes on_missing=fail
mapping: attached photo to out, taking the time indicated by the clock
1:13
